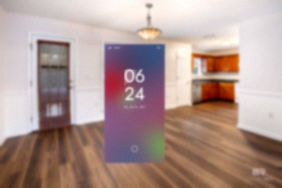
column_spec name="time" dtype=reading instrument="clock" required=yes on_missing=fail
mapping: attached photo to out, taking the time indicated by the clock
6:24
